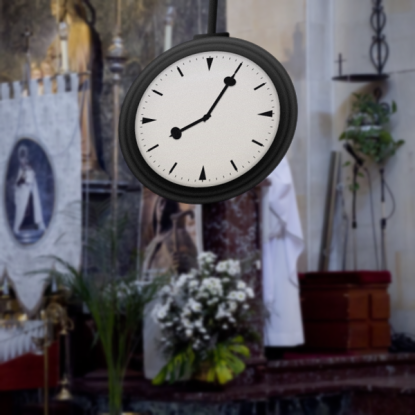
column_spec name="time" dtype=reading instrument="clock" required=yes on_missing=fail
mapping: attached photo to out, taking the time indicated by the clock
8:05
